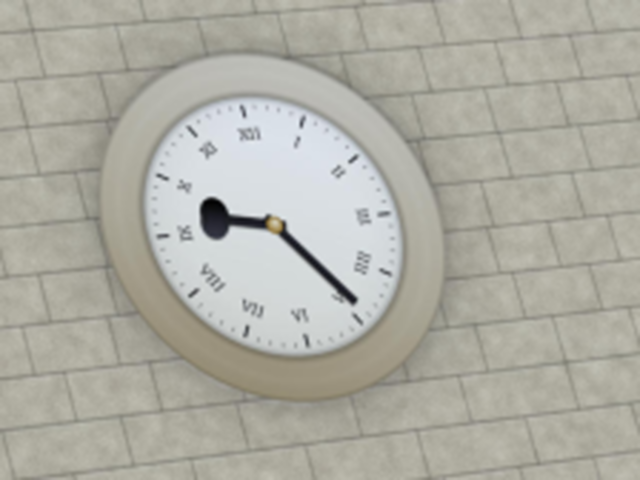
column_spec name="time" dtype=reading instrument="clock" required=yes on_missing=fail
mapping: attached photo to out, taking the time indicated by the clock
9:24
